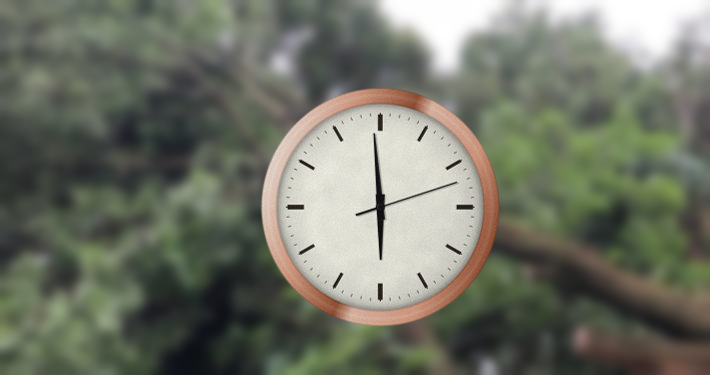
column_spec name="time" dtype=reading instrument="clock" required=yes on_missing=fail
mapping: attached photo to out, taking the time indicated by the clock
5:59:12
